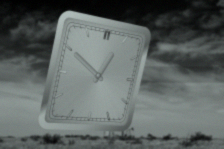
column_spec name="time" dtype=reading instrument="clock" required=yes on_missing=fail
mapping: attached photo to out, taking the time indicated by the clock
12:50
